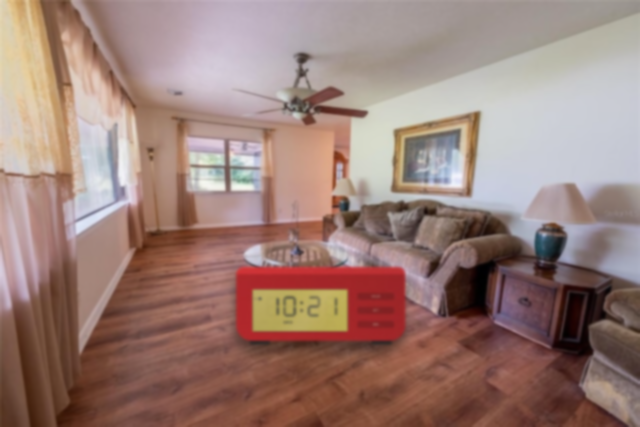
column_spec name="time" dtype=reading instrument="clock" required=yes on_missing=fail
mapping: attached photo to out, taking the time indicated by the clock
10:21
